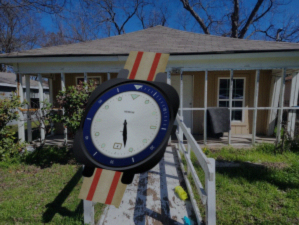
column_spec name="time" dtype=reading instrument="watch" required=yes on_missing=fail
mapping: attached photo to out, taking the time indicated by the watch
5:27
